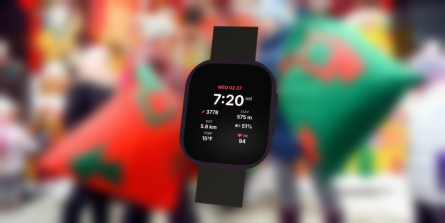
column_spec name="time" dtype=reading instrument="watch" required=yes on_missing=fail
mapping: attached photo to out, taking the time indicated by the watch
7:20
